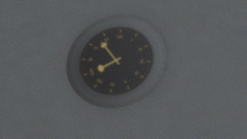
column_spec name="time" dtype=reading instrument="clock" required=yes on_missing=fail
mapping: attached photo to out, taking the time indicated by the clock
7:53
